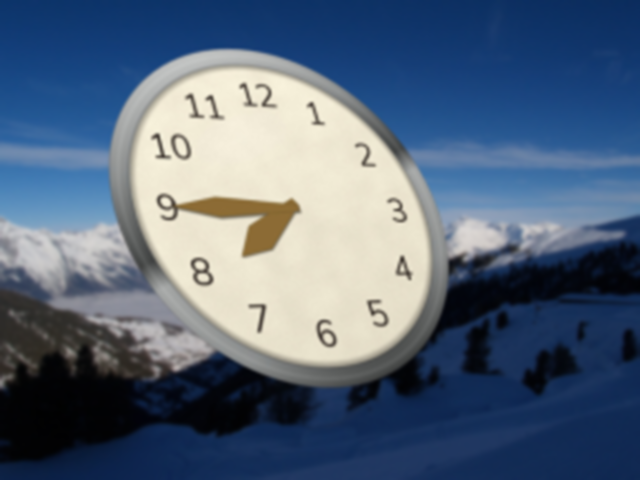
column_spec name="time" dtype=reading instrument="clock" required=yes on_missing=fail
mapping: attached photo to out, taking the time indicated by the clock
7:45
